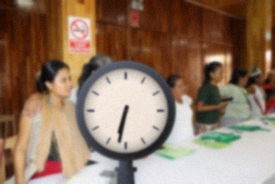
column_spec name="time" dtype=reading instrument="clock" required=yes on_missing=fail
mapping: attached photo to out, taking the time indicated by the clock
6:32
